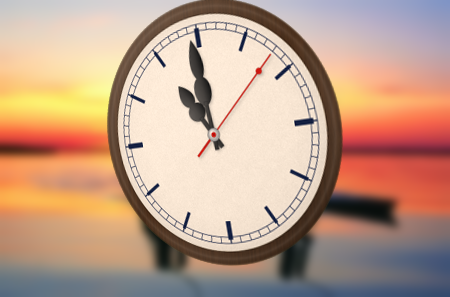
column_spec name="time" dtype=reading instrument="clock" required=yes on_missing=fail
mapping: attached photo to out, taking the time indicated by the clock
10:59:08
